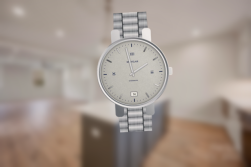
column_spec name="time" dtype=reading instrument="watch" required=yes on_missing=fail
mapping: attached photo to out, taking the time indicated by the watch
1:58
